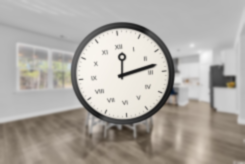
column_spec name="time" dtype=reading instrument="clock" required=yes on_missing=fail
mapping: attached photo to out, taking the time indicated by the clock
12:13
